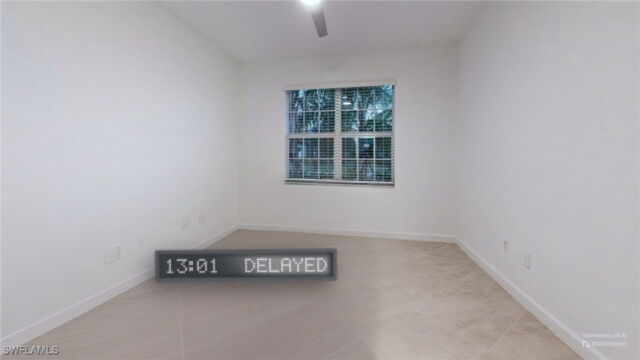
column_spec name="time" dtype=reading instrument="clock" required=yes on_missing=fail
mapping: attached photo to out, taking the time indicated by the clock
13:01
